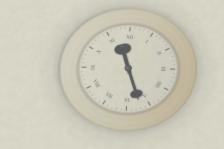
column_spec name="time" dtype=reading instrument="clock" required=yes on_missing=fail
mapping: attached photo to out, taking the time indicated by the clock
11:27
